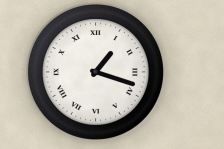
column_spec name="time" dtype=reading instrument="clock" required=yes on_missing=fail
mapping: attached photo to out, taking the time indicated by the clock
1:18
